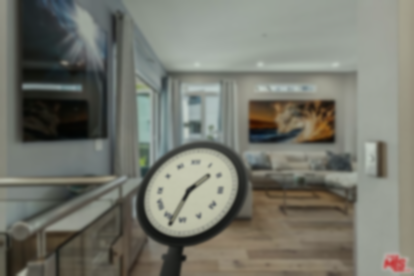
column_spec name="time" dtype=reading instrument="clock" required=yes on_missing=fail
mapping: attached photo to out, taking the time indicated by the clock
1:33
